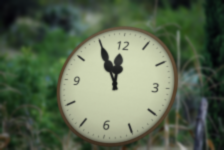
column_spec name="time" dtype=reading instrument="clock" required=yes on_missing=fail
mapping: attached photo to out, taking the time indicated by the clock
11:55
